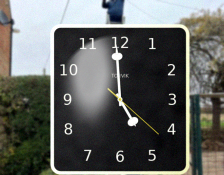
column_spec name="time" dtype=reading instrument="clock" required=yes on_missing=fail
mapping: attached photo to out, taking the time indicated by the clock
4:59:22
